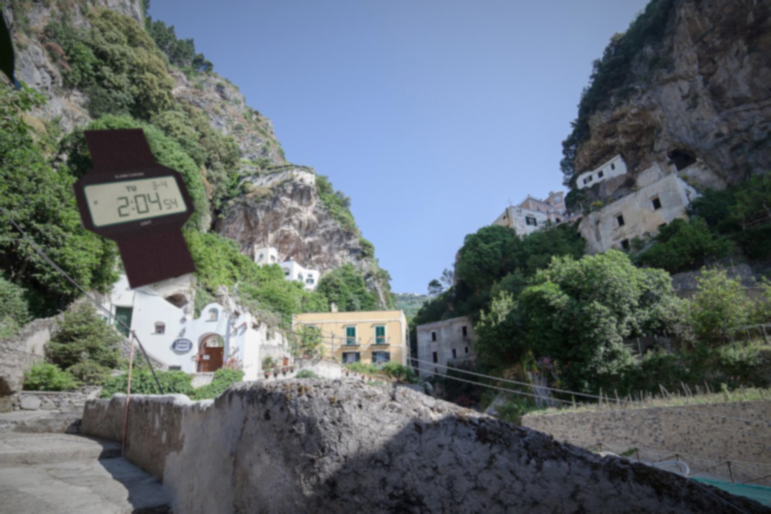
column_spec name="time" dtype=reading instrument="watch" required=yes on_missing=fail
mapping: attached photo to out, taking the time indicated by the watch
2:04
